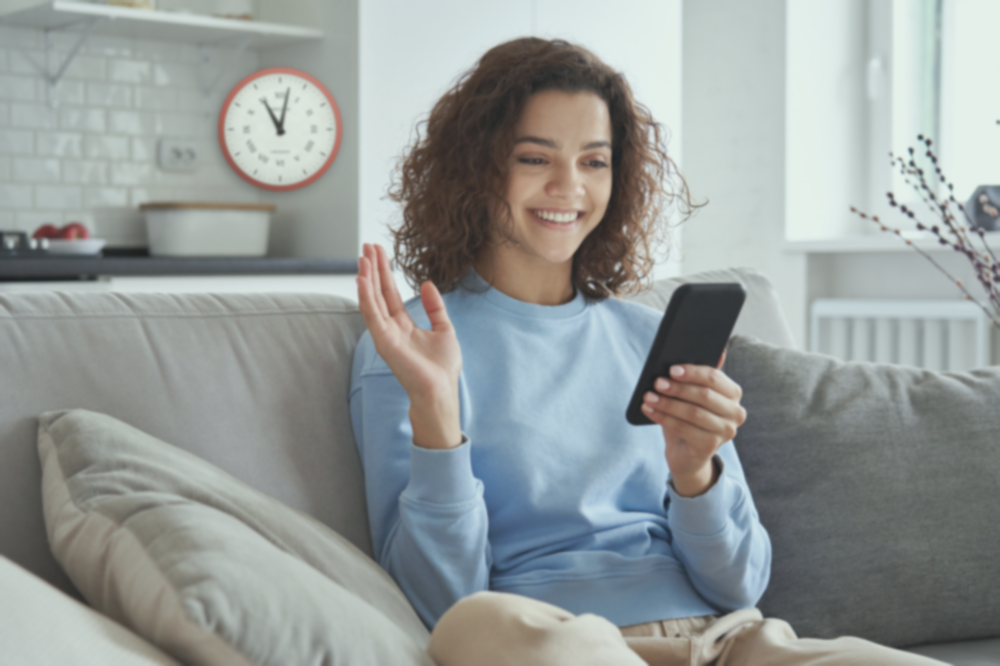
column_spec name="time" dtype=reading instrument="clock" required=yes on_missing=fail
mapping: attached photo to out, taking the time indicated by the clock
11:02
